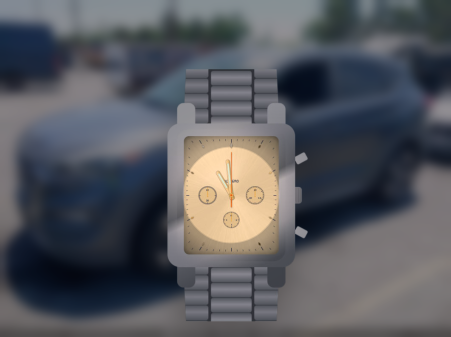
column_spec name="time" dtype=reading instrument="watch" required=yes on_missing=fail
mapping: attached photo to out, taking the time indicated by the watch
10:59
